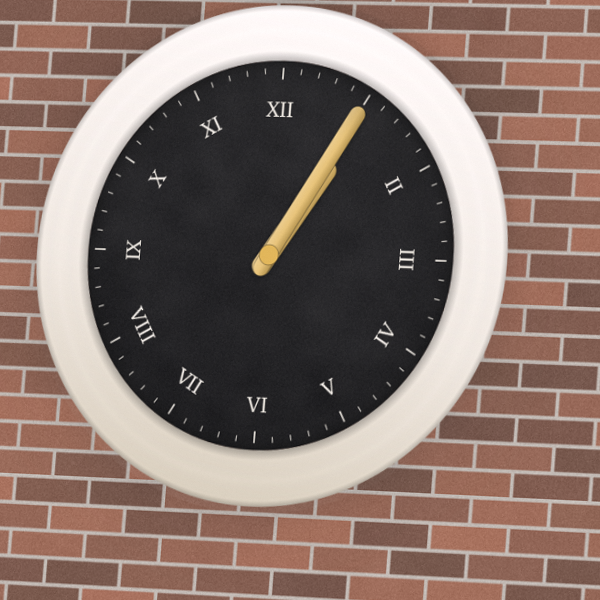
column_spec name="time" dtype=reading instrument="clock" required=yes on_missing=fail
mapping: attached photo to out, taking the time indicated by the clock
1:05
